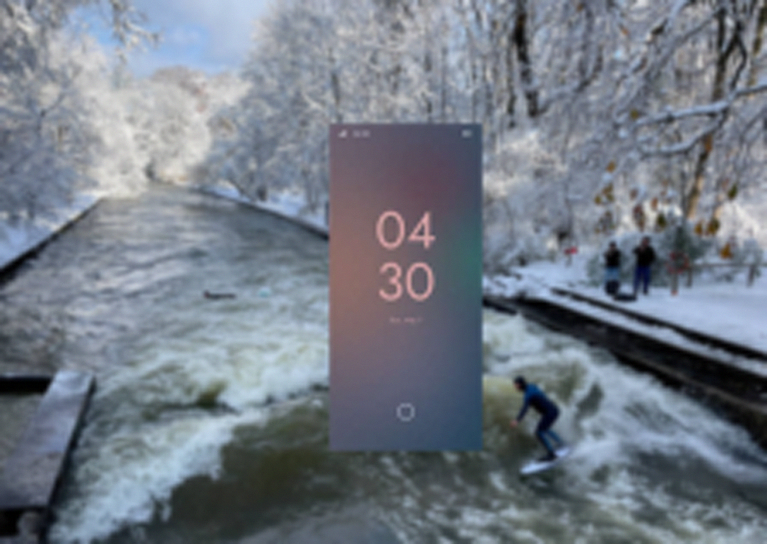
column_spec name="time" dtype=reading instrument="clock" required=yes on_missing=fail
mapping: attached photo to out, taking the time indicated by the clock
4:30
